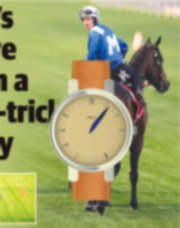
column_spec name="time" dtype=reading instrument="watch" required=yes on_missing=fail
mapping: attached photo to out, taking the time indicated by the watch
1:06
